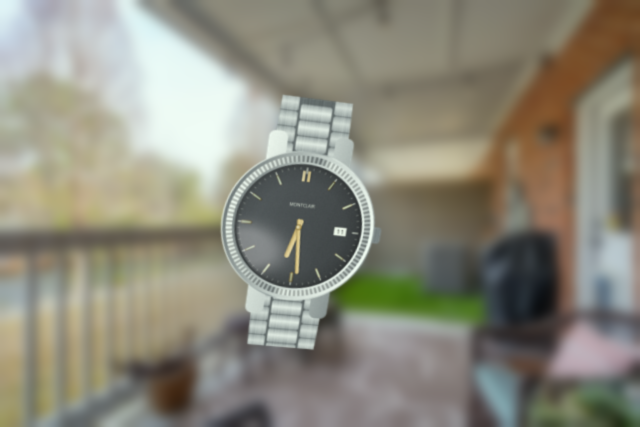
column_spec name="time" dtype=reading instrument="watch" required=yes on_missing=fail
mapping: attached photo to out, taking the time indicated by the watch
6:29
